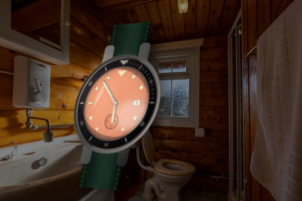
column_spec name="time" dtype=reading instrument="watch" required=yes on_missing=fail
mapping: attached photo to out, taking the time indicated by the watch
5:53
